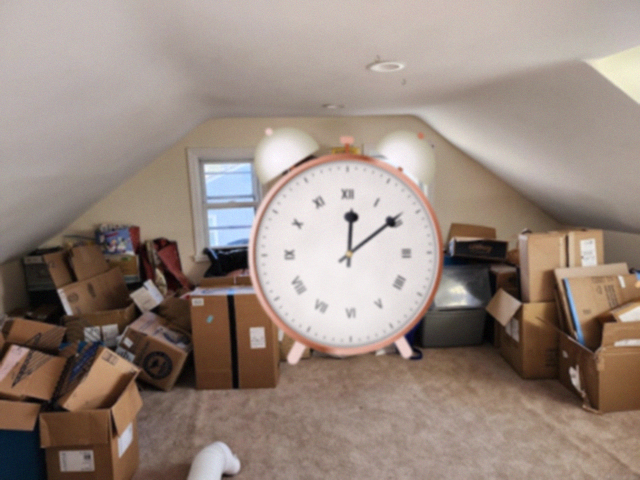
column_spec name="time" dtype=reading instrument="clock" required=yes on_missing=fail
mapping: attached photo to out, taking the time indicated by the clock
12:09
